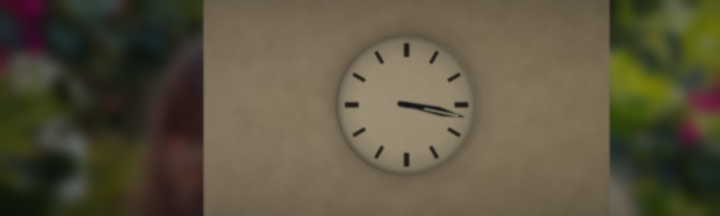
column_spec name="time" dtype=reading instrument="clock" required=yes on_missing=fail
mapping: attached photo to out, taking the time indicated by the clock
3:17
